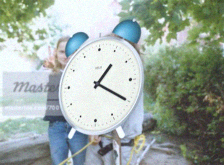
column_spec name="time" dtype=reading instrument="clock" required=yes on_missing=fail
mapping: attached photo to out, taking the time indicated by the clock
1:20
